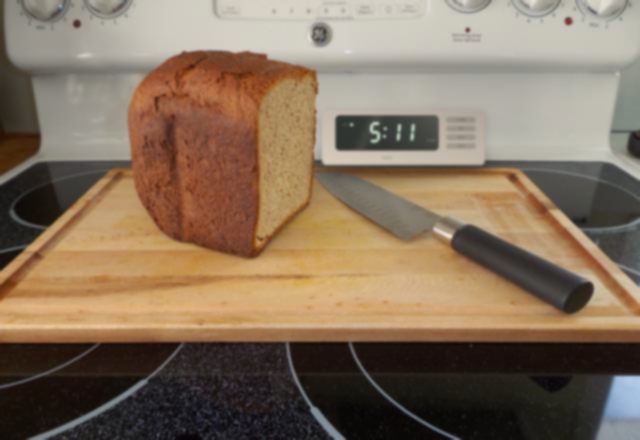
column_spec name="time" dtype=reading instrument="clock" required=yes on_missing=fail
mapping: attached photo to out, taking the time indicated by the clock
5:11
